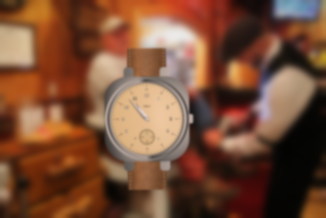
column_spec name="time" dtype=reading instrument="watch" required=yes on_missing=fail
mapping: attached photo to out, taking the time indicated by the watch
10:53
